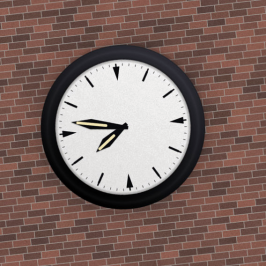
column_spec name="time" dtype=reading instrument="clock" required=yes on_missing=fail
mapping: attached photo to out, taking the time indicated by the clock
7:47
